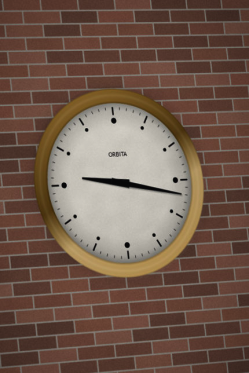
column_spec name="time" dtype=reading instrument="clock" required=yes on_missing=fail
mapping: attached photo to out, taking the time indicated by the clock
9:17
